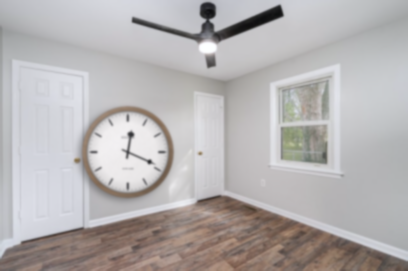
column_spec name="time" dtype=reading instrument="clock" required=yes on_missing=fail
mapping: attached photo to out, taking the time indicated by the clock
12:19
